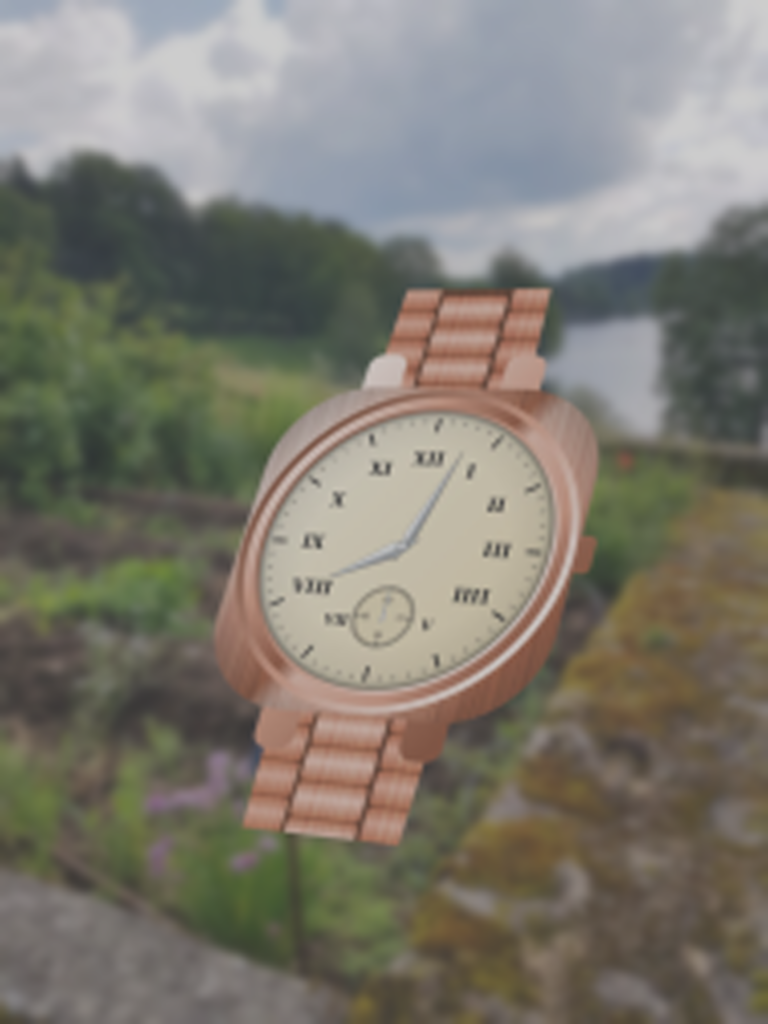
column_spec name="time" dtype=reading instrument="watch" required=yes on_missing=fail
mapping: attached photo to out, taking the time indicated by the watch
8:03
